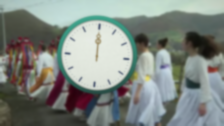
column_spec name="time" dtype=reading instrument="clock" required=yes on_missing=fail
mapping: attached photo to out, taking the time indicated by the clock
12:00
